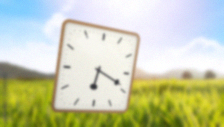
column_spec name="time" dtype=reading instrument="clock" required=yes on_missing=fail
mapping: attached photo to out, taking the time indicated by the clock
6:19
